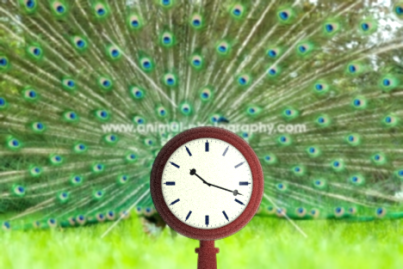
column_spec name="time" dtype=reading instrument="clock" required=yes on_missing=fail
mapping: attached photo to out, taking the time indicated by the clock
10:18
